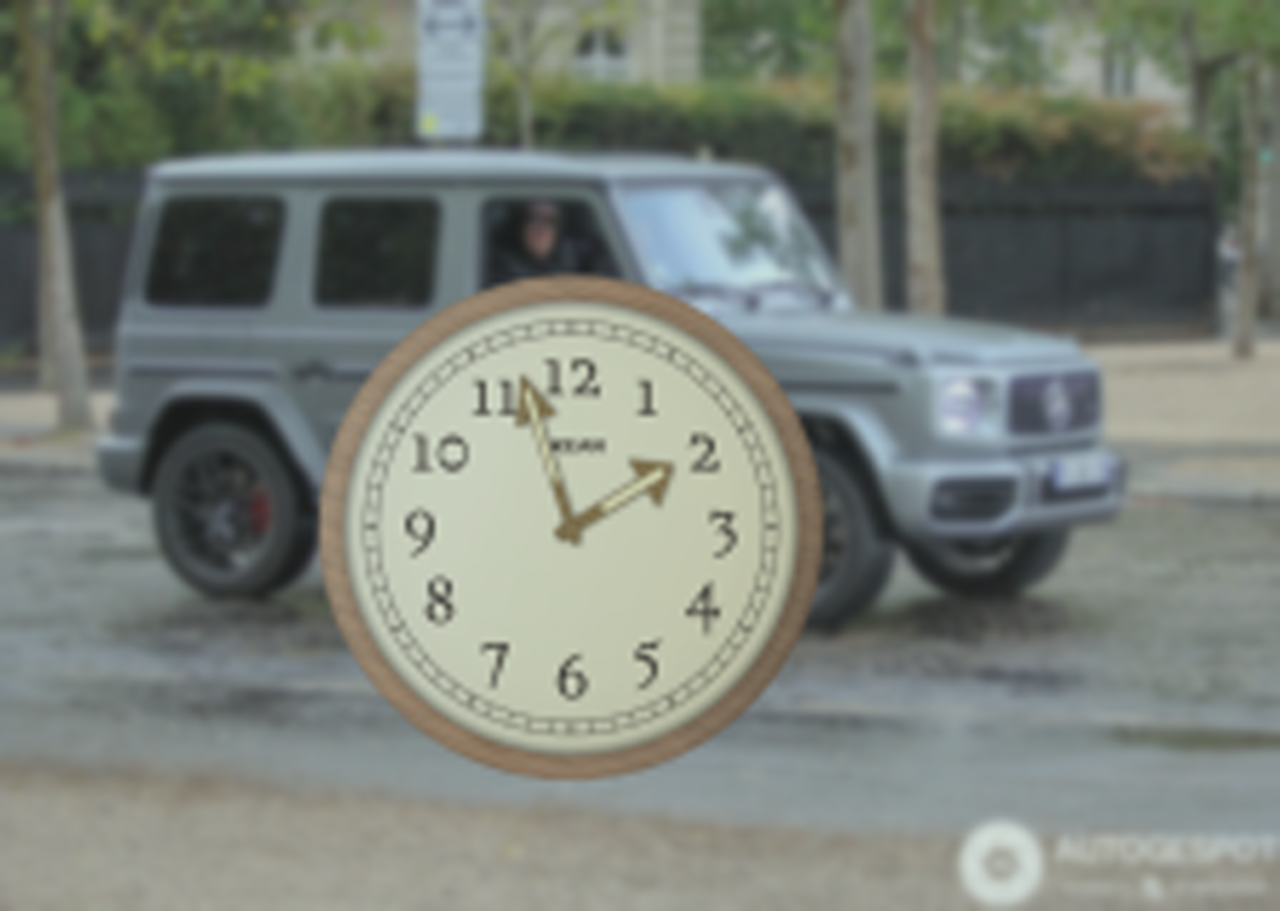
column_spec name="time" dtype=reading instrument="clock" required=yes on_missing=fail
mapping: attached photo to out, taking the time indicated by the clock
1:57
